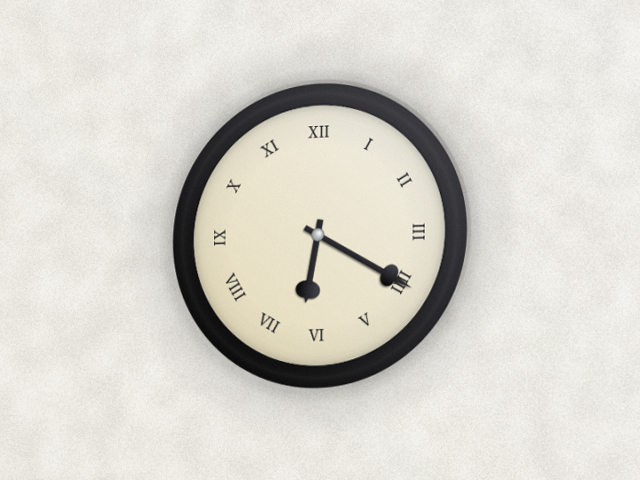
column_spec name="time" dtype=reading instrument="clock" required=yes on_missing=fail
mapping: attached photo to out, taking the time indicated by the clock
6:20
